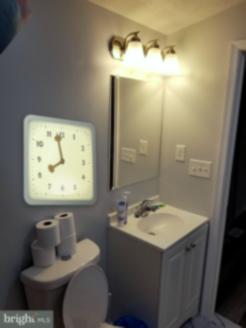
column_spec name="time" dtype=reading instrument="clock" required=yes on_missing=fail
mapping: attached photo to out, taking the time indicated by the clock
7:58
